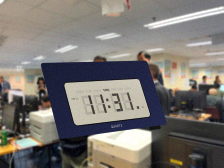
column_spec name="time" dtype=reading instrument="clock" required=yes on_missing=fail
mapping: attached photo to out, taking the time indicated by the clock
11:31
